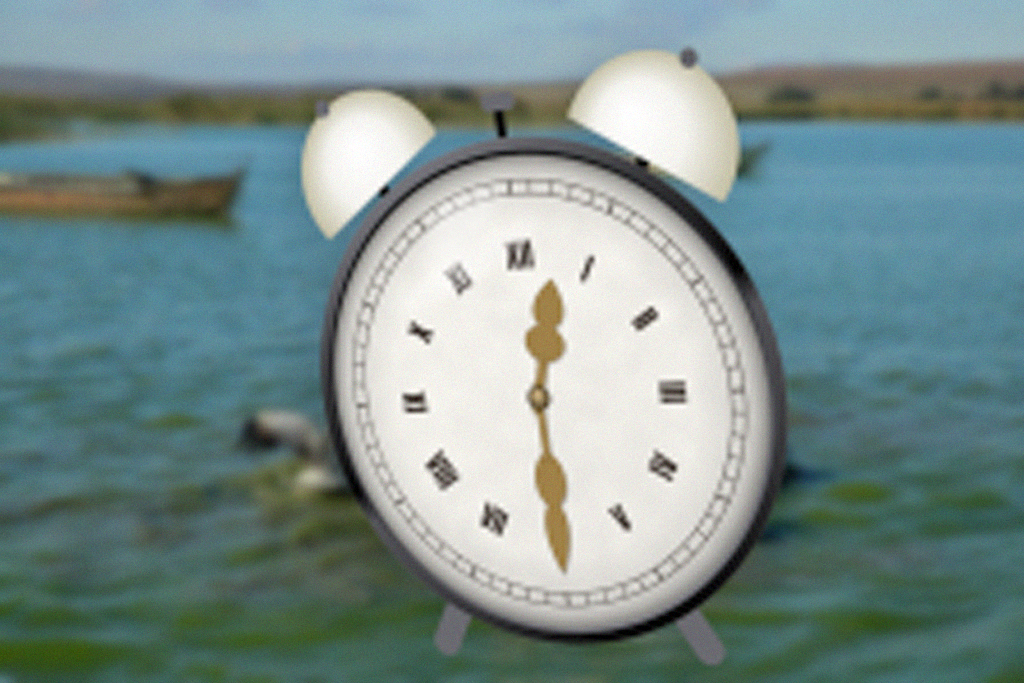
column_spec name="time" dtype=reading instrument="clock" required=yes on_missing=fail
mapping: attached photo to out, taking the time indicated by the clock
12:30
